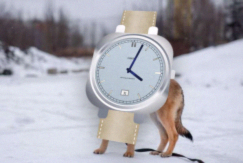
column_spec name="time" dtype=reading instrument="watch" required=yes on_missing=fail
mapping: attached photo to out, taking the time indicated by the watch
4:03
